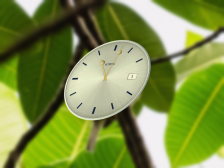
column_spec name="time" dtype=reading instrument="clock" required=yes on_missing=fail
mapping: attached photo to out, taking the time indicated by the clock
11:02
